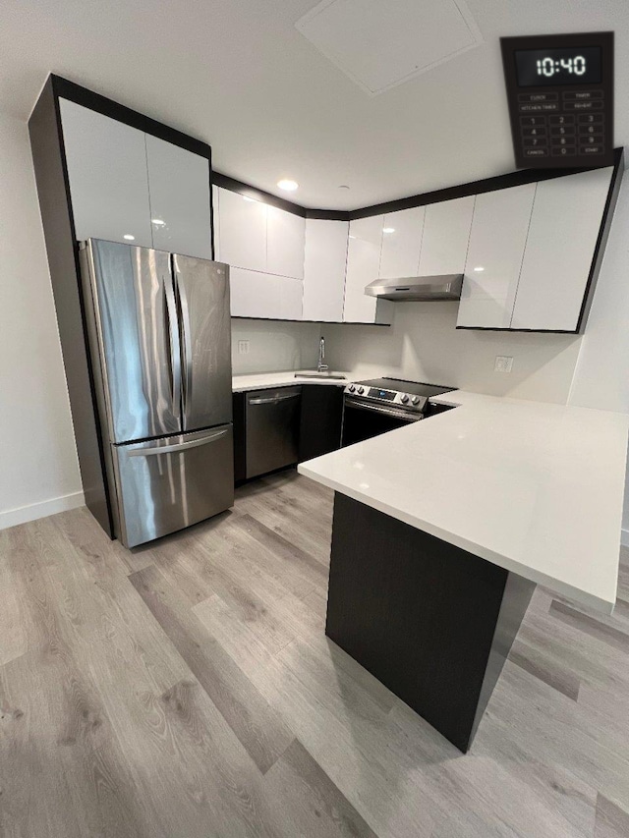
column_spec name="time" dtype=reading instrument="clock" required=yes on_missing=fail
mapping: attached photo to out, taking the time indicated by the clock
10:40
